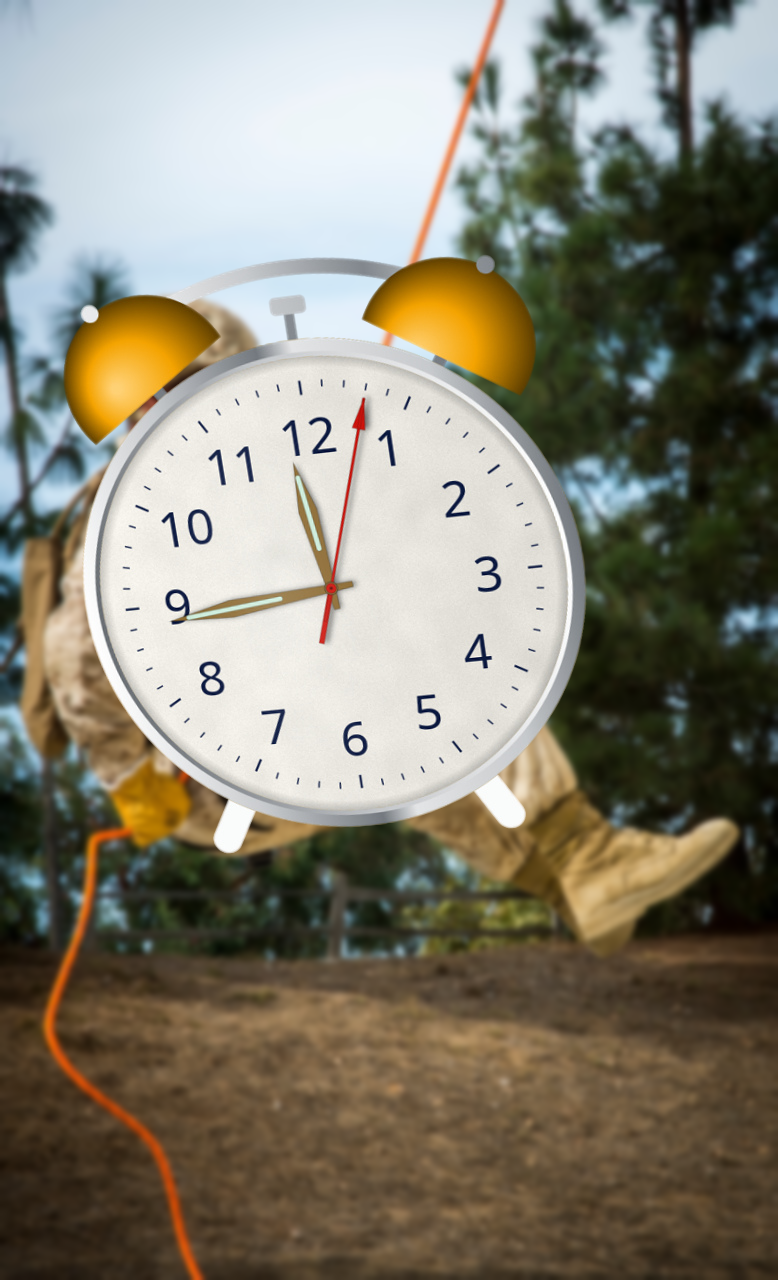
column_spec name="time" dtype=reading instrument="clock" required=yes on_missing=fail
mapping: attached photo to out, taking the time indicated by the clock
11:44:03
